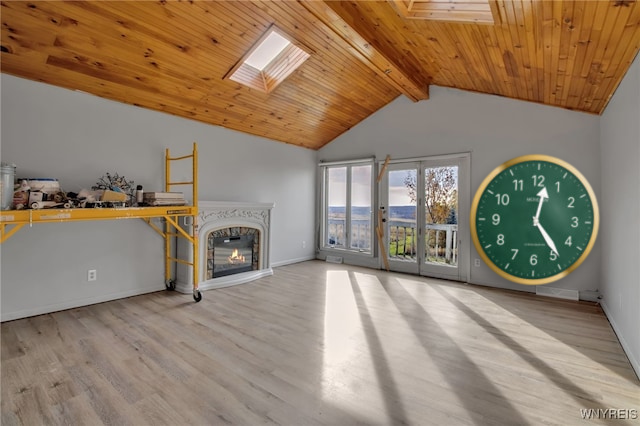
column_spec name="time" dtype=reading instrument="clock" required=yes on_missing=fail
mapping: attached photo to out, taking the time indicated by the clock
12:24
